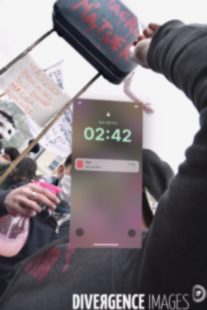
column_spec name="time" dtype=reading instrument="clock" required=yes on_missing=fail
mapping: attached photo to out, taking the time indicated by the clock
2:42
